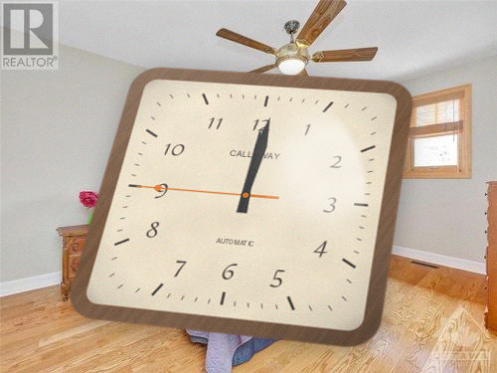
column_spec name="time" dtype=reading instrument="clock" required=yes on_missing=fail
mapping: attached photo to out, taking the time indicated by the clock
12:00:45
